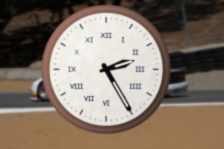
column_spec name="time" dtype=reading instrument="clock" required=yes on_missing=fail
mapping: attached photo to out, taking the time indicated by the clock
2:25
